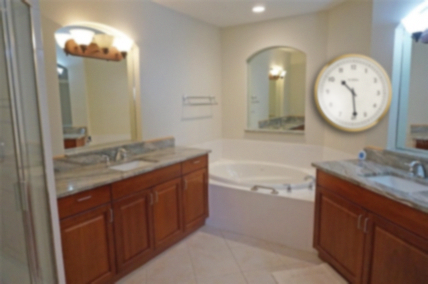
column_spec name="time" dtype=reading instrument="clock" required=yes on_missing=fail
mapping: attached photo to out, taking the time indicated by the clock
10:29
